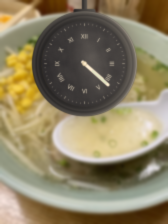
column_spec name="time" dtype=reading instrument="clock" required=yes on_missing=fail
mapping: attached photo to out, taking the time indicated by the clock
4:22
